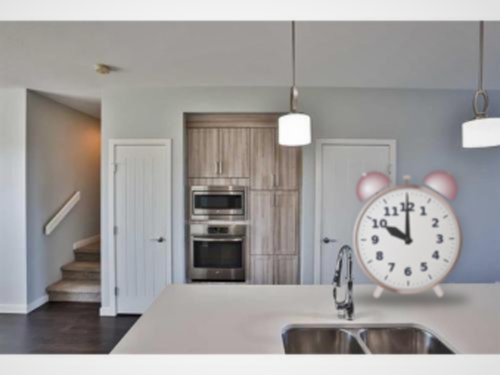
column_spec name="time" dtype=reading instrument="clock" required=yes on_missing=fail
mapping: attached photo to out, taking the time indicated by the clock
10:00
